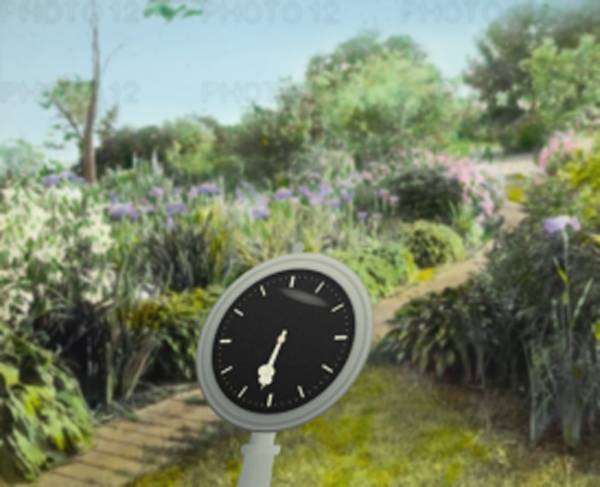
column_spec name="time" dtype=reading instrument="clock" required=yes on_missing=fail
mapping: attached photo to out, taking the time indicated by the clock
6:32
